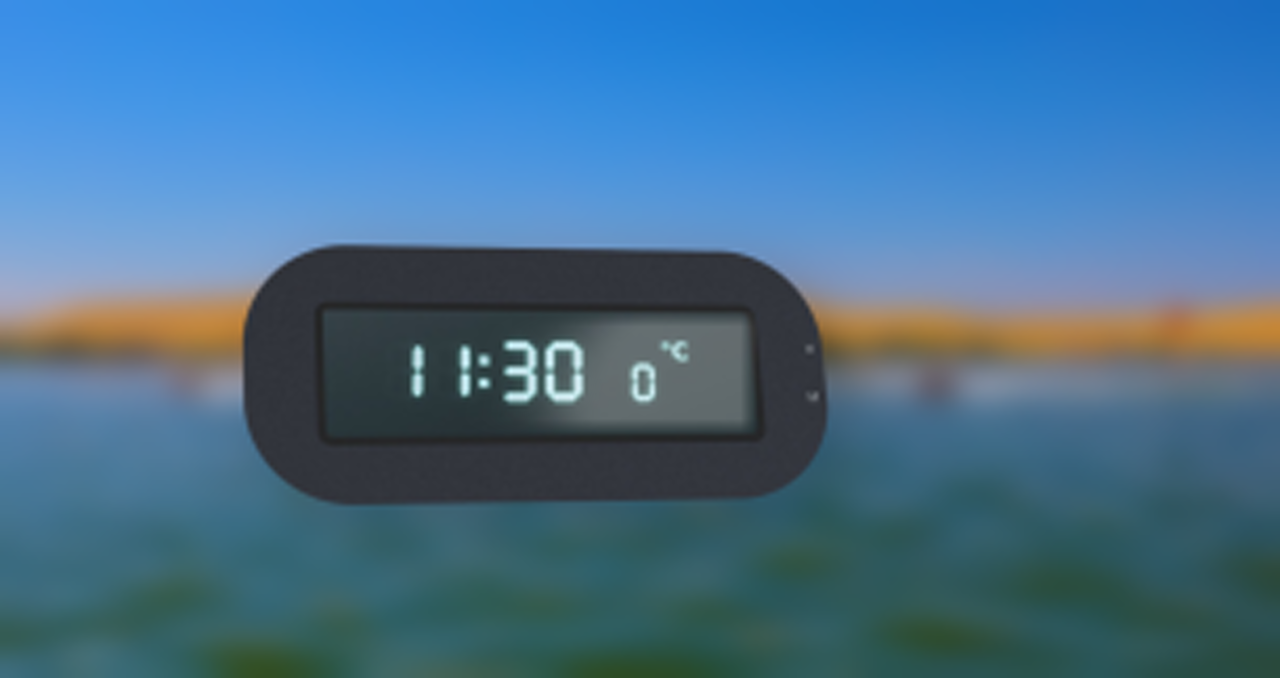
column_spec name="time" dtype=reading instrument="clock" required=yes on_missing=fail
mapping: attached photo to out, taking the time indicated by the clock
11:30
